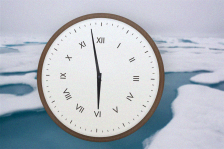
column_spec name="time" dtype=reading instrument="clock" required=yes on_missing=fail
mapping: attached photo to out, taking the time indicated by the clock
5:58
